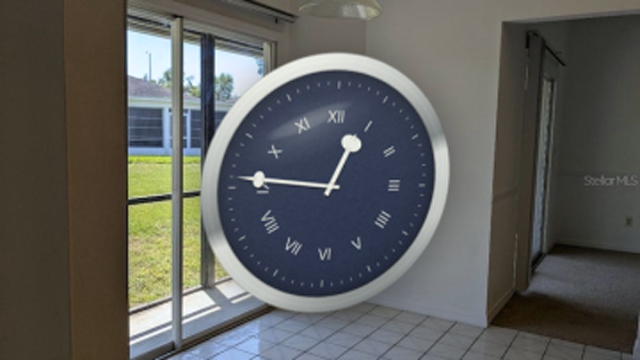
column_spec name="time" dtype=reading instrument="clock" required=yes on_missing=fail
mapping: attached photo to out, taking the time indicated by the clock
12:46
